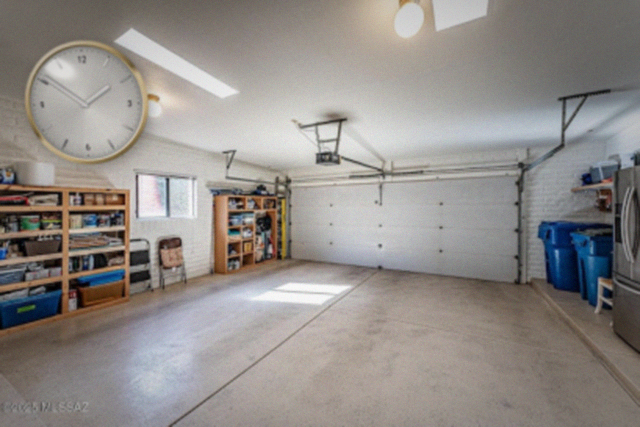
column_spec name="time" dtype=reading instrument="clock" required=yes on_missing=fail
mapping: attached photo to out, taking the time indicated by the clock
1:51
